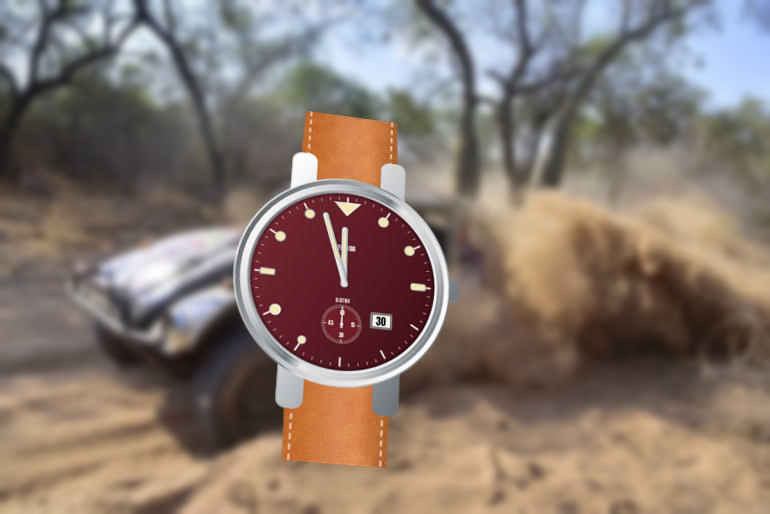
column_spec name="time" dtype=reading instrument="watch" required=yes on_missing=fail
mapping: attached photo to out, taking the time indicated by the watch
11:57
